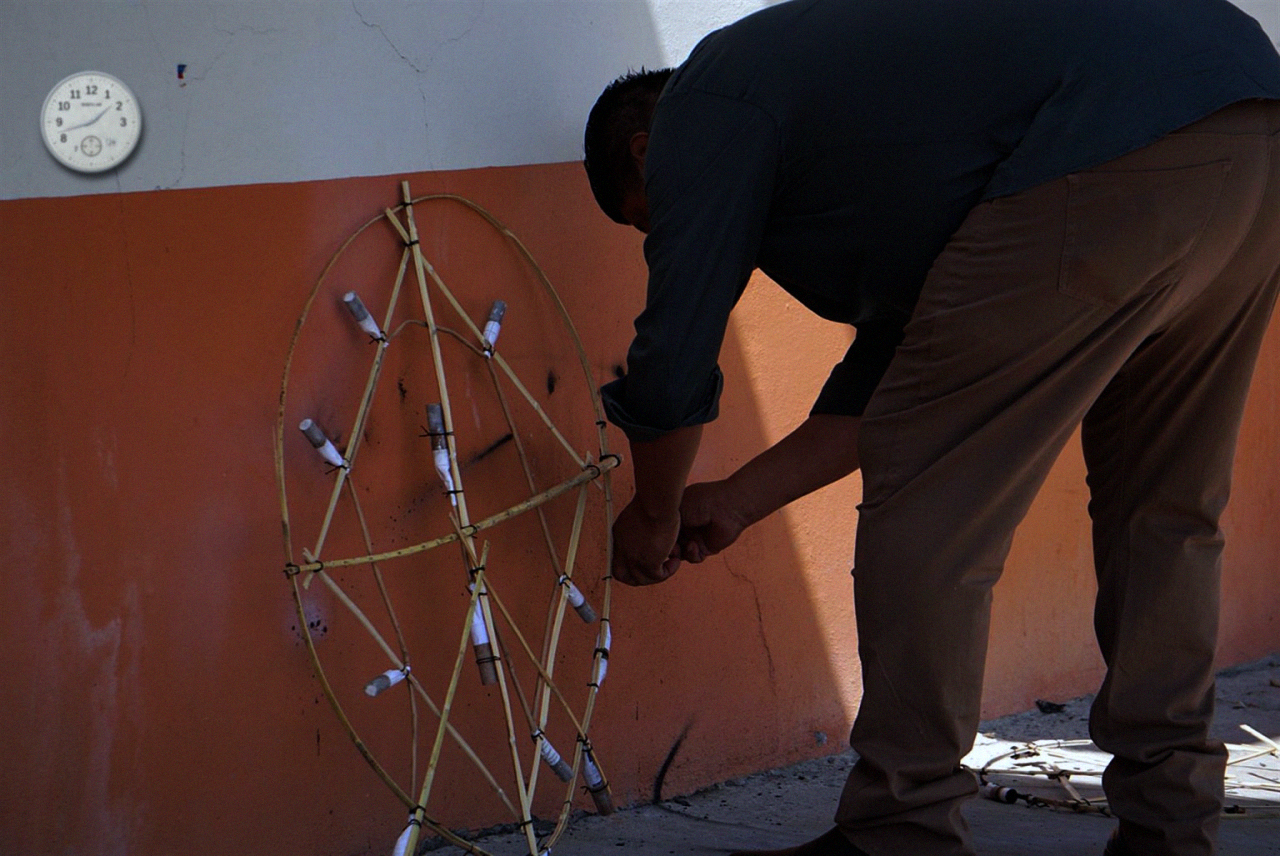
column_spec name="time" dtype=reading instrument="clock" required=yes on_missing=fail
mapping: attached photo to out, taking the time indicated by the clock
1:42
